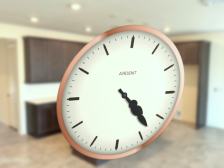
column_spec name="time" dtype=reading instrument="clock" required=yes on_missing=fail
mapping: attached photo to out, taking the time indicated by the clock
4:23
